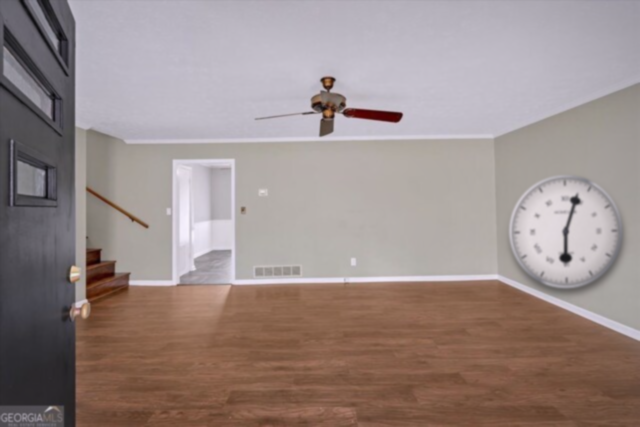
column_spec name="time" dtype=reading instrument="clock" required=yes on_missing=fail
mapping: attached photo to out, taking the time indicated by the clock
6:03
